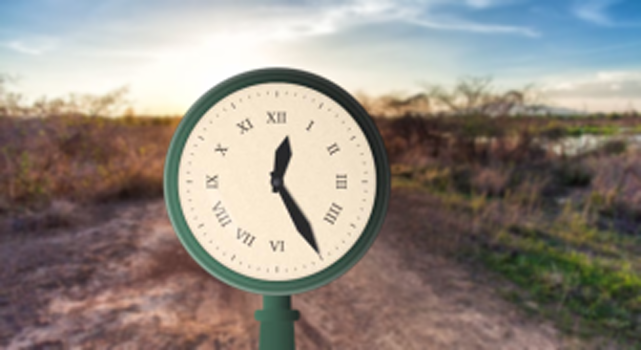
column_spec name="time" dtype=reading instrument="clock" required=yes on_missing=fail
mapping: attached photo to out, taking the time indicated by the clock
12:25
